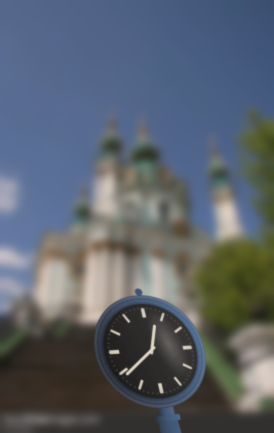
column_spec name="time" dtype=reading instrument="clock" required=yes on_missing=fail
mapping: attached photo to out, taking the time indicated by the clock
12:39
